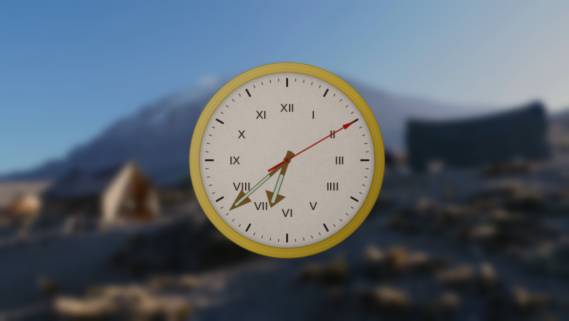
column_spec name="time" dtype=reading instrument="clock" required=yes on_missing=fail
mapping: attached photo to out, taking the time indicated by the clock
6:38:10
